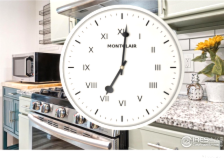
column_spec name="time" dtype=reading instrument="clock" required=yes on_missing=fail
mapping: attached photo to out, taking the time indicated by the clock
7:01
